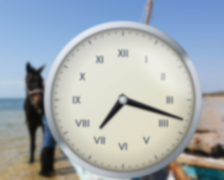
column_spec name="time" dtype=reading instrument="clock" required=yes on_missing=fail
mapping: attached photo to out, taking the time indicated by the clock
7:18
